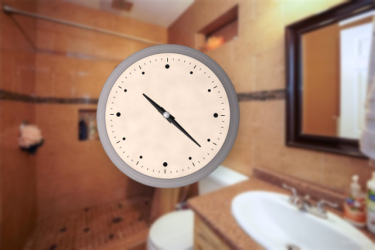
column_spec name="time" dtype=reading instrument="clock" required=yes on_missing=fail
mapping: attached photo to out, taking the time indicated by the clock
10:22
